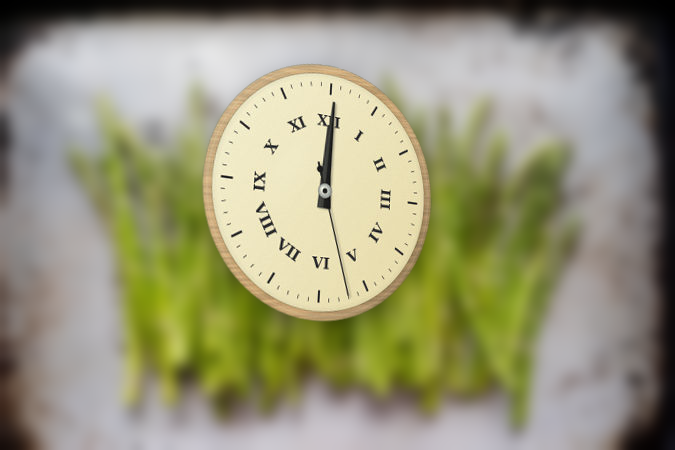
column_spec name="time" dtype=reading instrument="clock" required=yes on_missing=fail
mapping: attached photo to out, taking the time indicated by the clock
12:00:27
